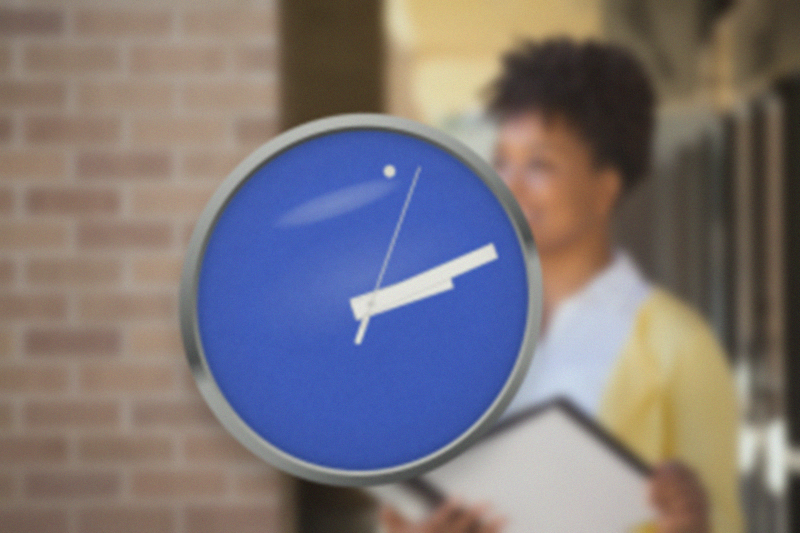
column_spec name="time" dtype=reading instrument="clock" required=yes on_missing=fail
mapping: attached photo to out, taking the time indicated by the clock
2:10:02
